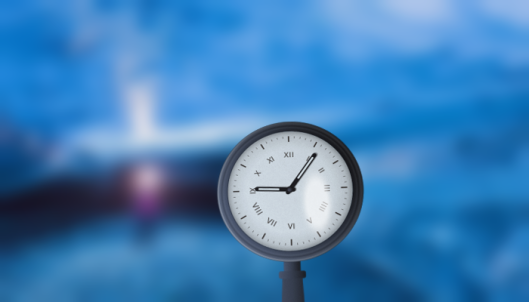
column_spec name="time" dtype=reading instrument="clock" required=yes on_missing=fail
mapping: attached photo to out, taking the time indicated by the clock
9:06
